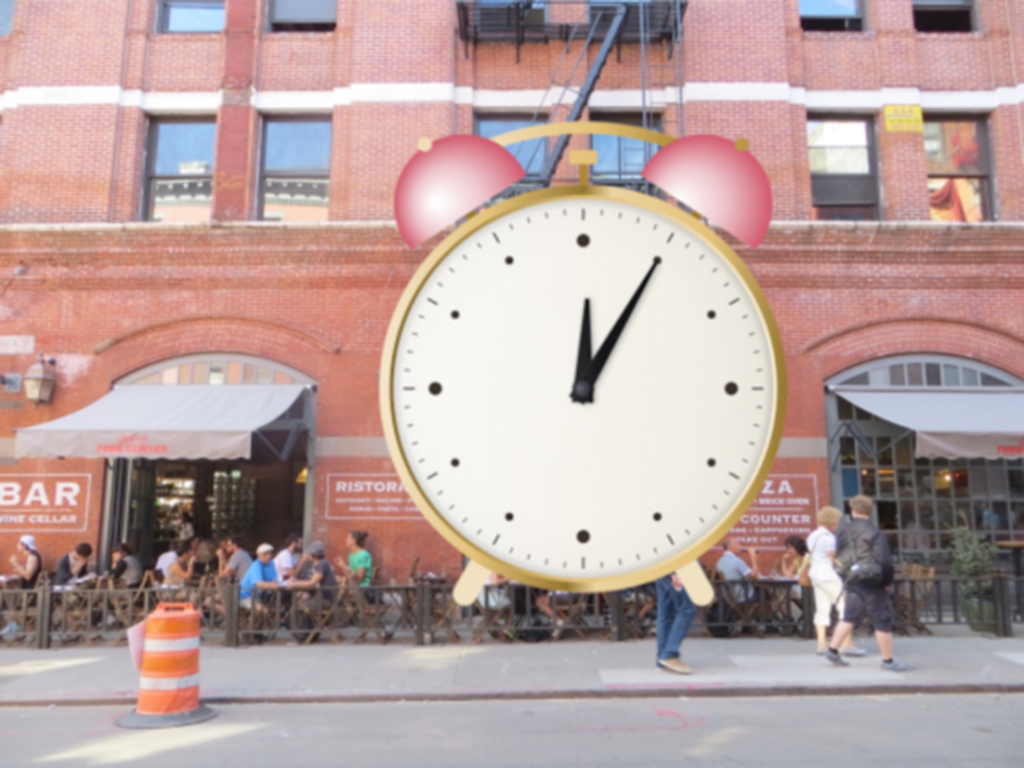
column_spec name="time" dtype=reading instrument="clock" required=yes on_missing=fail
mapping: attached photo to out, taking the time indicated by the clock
12:05
